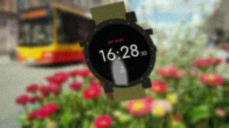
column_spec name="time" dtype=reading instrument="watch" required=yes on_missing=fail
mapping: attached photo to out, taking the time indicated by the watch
16:28
